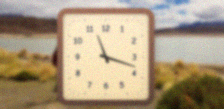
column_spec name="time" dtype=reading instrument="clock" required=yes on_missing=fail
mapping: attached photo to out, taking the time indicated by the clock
11:18
